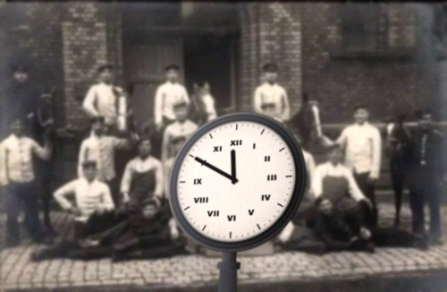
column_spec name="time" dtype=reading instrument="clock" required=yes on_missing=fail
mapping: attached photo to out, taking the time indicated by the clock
11:50
